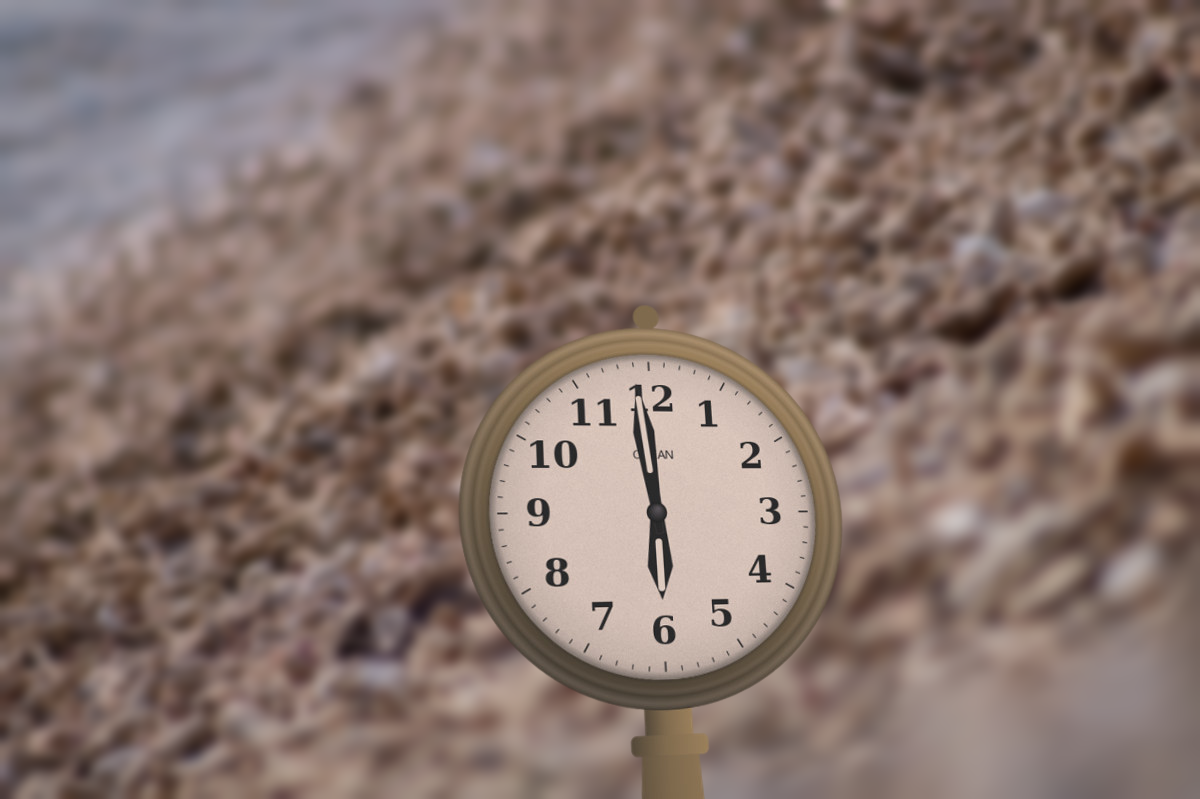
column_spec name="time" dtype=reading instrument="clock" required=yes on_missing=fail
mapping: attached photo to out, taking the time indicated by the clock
5:59
